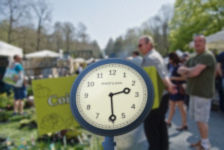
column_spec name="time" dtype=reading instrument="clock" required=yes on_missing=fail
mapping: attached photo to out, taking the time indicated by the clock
2:29
